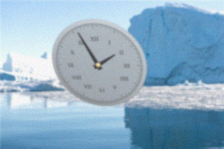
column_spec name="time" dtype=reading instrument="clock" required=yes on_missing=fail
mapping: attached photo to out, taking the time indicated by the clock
1:56
